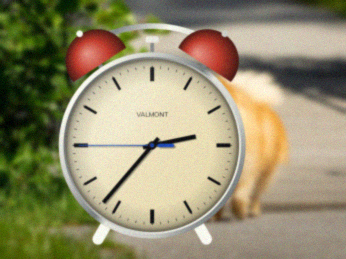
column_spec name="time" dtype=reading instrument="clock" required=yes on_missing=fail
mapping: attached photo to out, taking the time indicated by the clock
2:36:45
